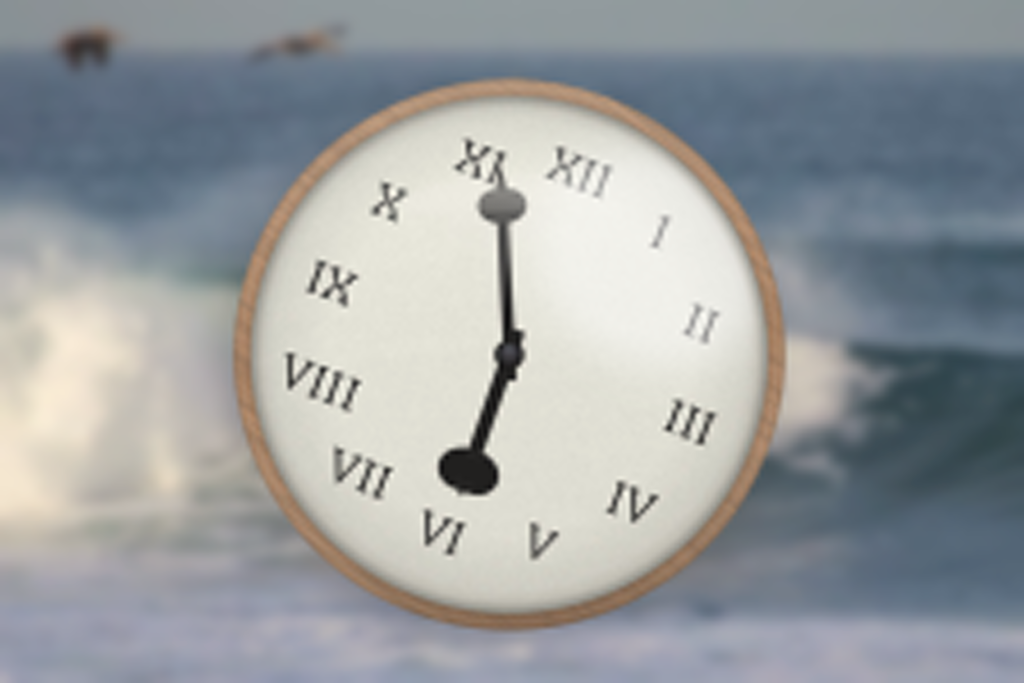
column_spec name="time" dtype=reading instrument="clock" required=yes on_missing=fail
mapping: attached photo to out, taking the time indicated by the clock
5:56
